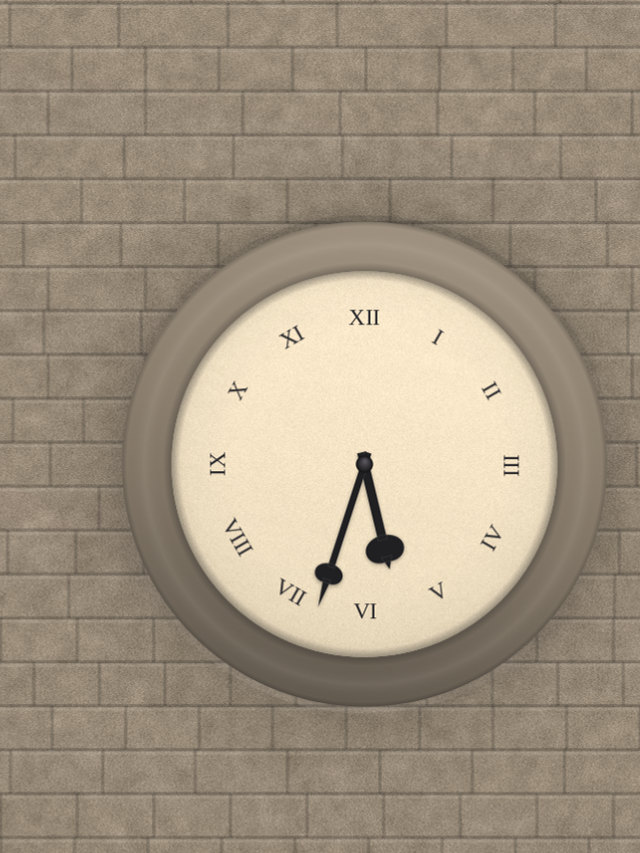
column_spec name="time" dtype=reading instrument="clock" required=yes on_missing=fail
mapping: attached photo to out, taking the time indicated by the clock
5:33
